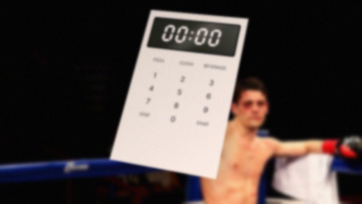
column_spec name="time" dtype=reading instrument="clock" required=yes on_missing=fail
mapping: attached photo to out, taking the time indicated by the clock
0:00
